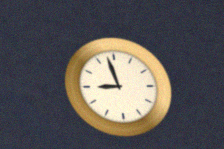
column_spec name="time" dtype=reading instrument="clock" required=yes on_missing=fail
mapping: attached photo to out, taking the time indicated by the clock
8:58
